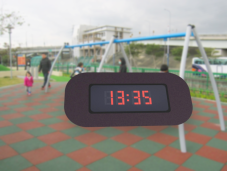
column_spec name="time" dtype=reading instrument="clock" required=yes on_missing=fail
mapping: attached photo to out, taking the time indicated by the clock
13:35
